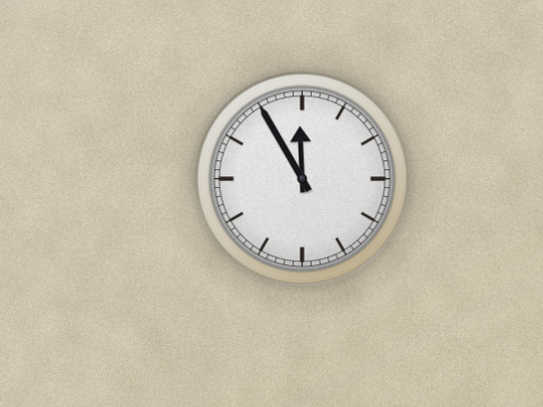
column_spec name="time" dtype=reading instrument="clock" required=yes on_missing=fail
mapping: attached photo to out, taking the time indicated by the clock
11:55
